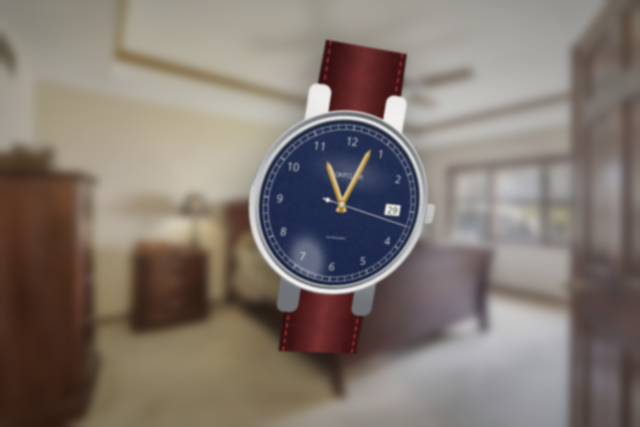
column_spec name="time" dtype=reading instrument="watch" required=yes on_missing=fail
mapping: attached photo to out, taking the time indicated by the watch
11:03:17
